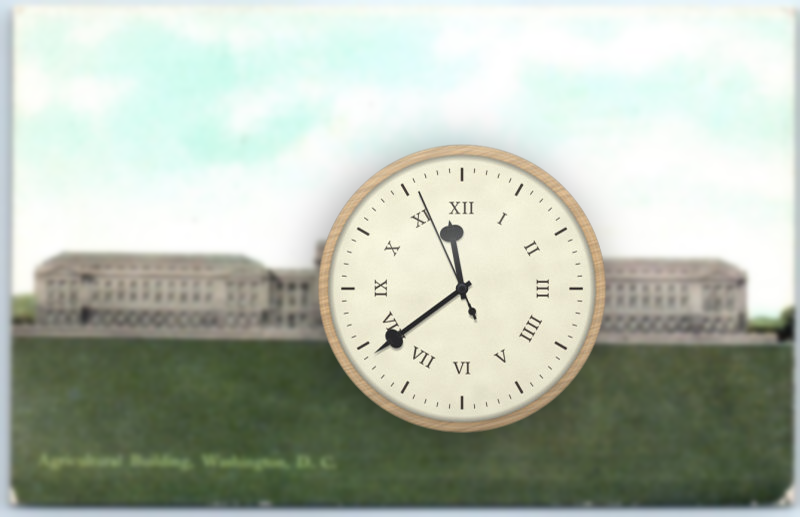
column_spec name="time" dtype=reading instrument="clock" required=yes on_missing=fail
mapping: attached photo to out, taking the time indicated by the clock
11:38:56
